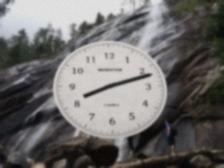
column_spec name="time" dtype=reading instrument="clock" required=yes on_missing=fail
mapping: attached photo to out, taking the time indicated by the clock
8:12
